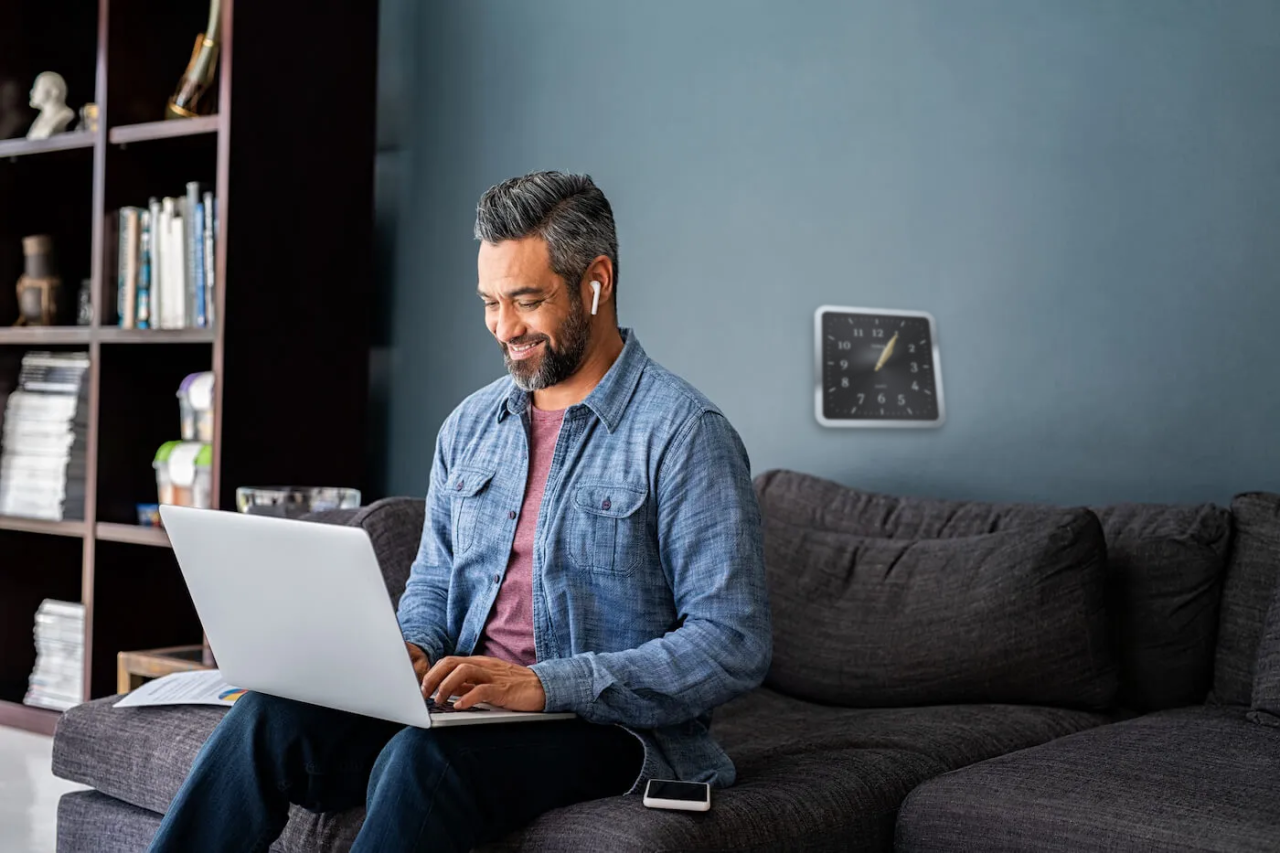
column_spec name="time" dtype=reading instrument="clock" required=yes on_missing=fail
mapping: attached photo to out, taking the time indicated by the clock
1:05
